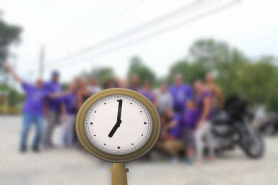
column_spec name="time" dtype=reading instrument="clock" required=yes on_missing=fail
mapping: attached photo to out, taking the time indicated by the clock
7:01
